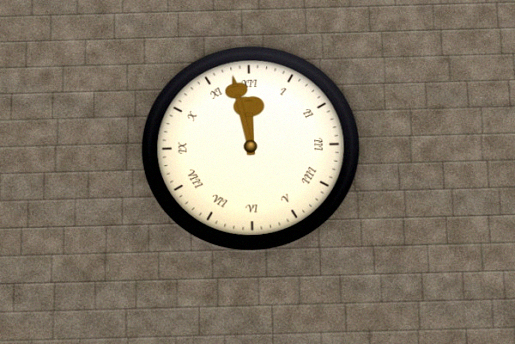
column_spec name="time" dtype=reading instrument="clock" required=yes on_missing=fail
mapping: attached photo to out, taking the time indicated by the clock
11:58
